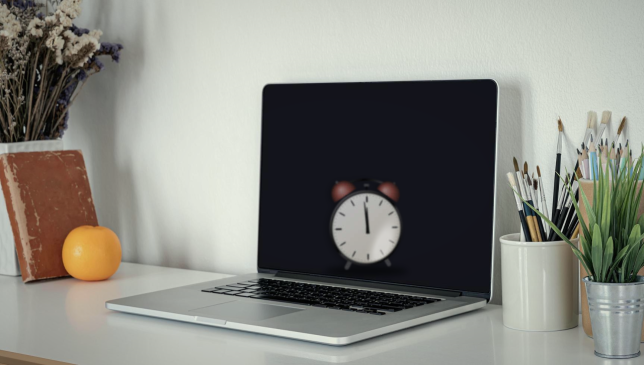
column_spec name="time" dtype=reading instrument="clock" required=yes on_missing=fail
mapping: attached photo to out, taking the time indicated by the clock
11:59
